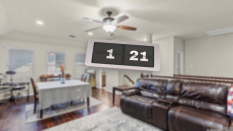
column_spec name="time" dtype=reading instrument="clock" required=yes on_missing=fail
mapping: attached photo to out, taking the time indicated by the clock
1:21
